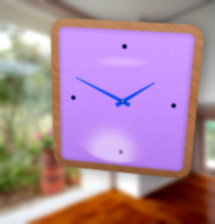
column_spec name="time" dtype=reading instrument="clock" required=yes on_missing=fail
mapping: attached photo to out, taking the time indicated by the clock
1:49
